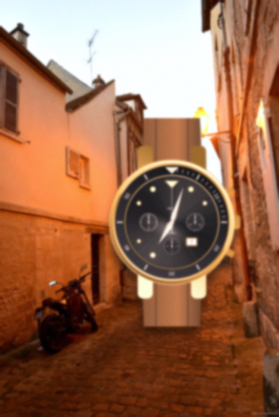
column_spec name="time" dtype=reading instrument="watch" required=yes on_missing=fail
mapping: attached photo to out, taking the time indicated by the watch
7:03
